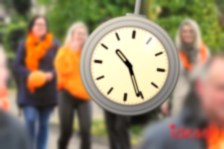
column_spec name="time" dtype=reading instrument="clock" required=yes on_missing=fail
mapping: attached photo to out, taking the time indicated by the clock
10:26
